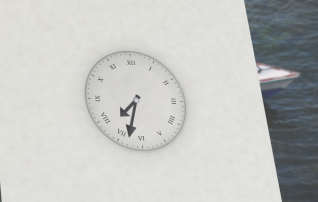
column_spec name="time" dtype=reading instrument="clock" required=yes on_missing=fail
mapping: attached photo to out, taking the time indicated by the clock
7:33
